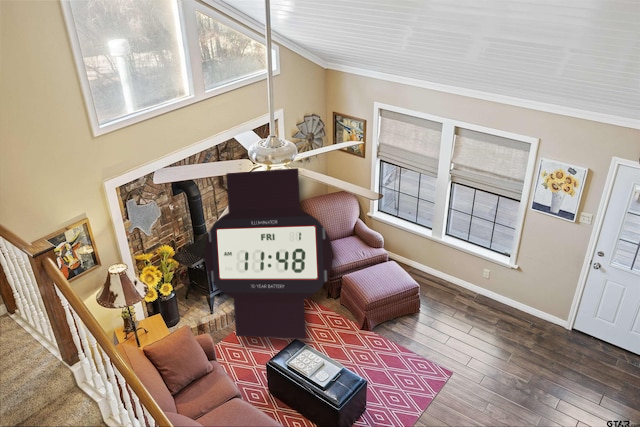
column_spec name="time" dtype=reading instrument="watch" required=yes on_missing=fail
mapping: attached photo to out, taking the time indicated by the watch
11:48
